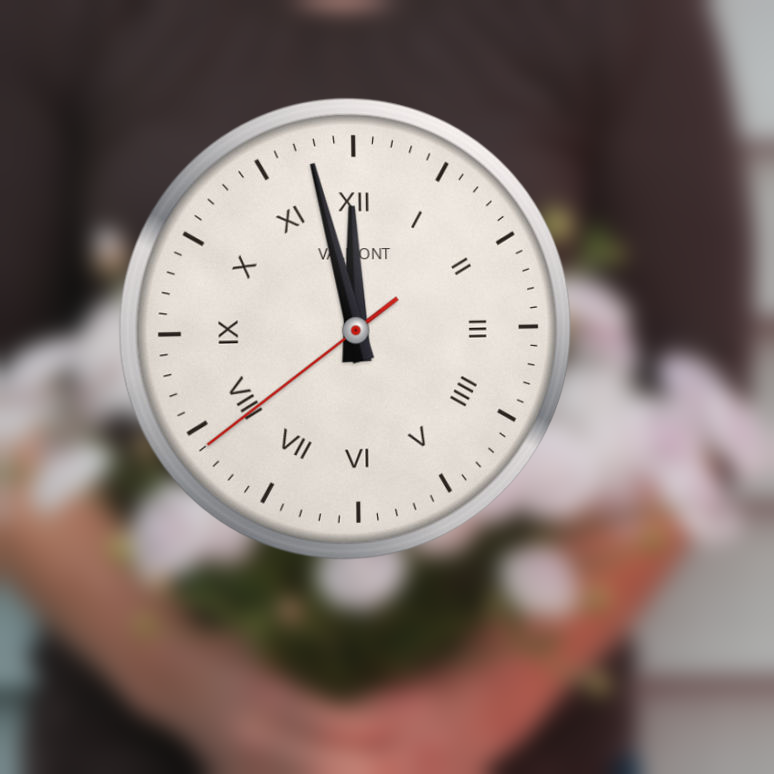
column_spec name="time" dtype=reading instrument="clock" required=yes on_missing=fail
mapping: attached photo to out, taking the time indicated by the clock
11:57:39
